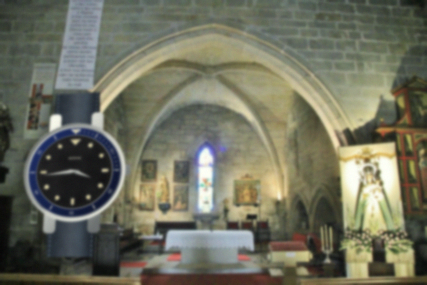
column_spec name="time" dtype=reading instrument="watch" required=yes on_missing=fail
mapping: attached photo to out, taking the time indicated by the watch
3:44
